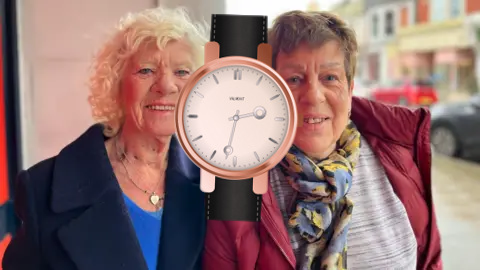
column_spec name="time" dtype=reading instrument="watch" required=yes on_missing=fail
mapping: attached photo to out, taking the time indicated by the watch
2:32
